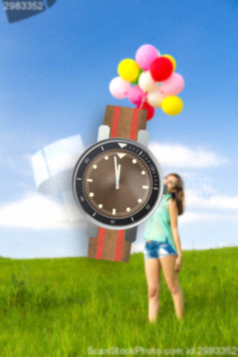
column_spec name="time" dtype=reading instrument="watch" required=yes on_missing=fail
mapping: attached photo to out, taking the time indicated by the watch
11:58
